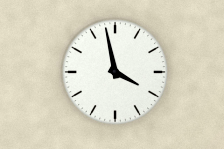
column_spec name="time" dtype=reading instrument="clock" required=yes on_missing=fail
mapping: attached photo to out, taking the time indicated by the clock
3:58
